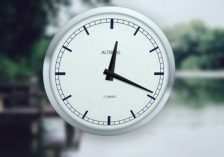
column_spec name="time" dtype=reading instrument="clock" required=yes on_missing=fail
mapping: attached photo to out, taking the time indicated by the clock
12:19
